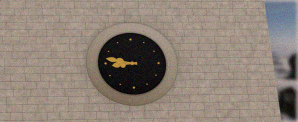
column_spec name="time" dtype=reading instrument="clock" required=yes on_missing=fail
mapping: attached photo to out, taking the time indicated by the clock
8:47
